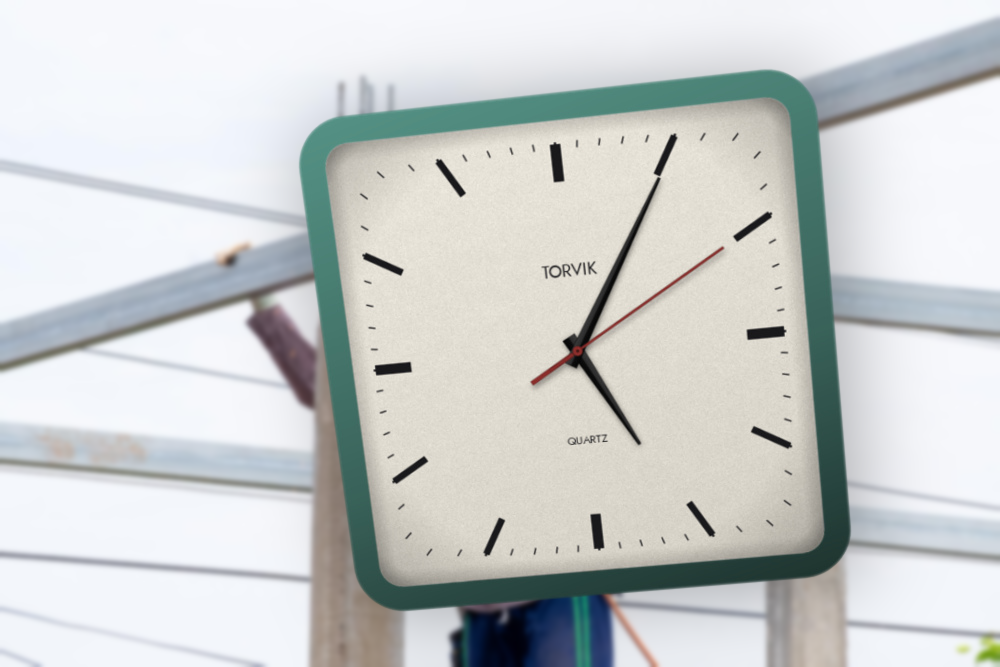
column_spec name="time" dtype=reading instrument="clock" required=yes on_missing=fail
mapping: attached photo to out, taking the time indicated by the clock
5:05:10
